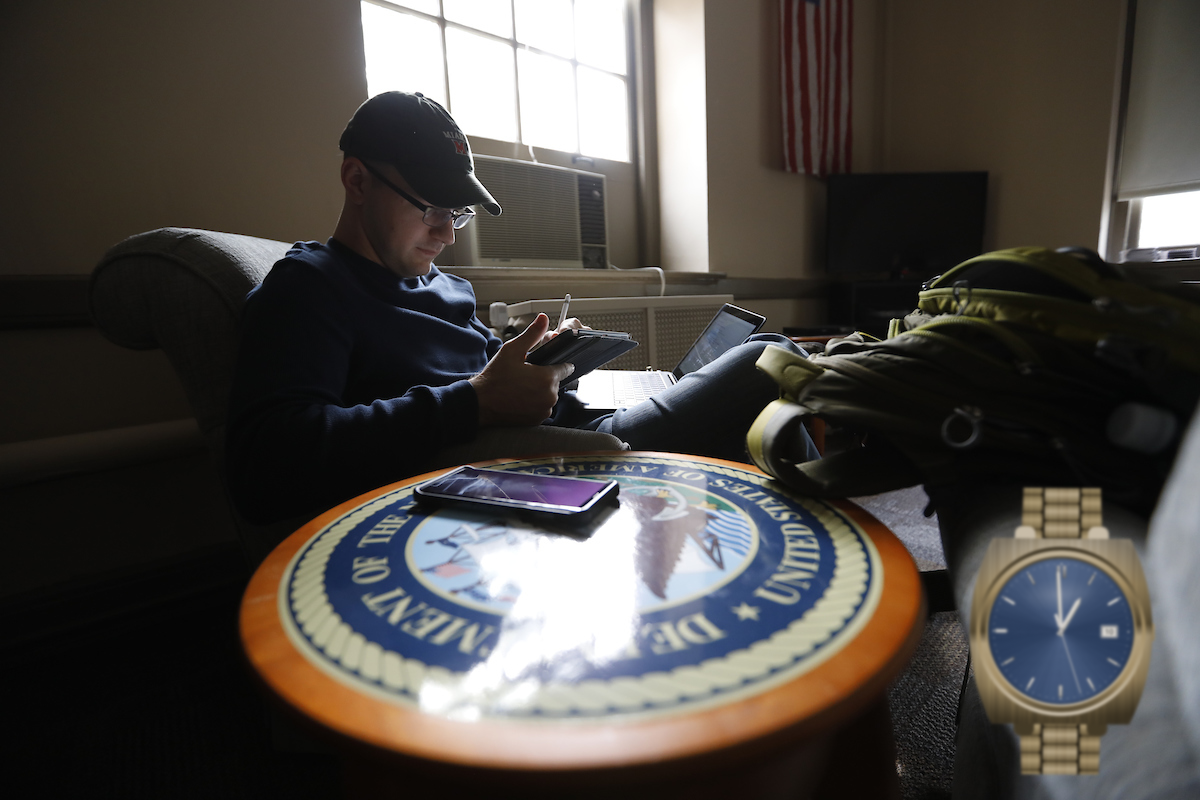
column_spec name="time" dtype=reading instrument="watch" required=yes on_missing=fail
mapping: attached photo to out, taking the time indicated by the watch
12:59:27
